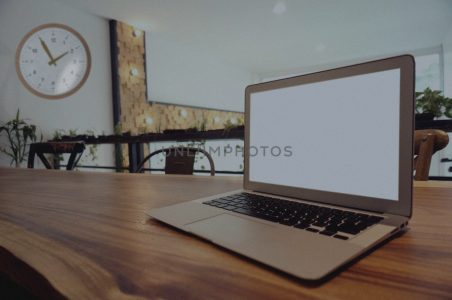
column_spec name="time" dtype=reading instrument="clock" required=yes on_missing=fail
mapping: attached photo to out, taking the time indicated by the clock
1:55
